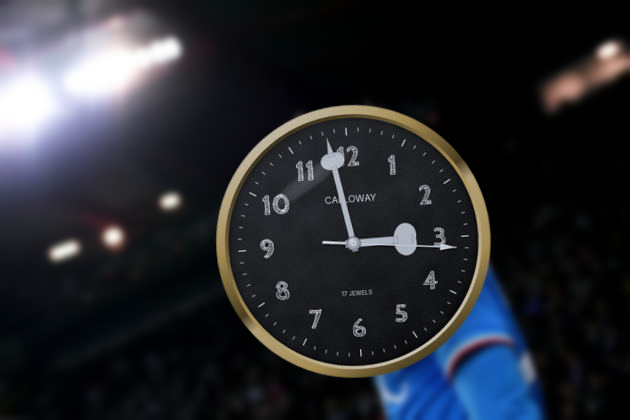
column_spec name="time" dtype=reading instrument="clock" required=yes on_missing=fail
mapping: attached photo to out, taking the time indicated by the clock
2:58:16
